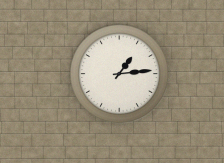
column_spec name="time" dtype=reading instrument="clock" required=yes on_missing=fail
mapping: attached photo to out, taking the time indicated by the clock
1:14
